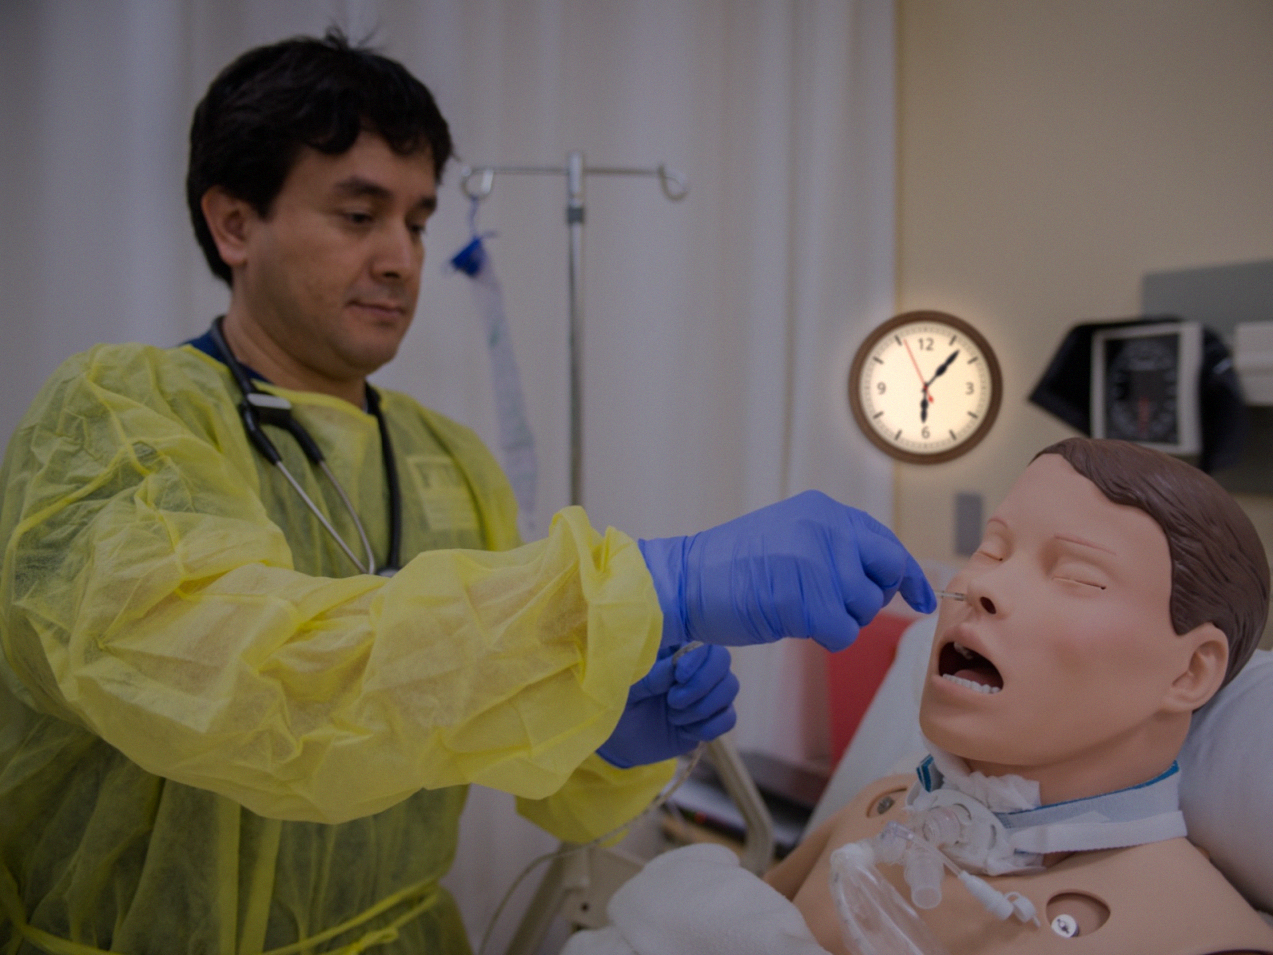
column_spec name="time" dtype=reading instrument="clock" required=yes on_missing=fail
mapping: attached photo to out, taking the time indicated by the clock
6:06:56
